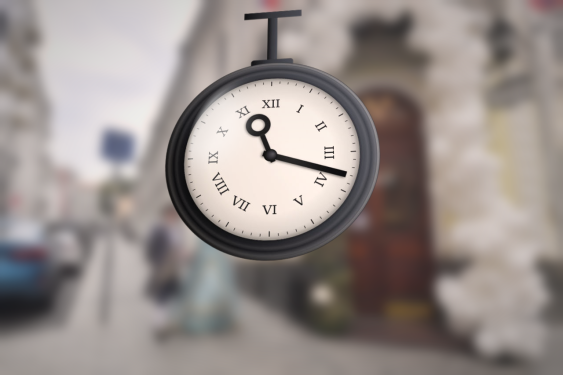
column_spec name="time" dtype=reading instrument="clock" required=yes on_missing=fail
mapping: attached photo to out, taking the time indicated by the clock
11:18
